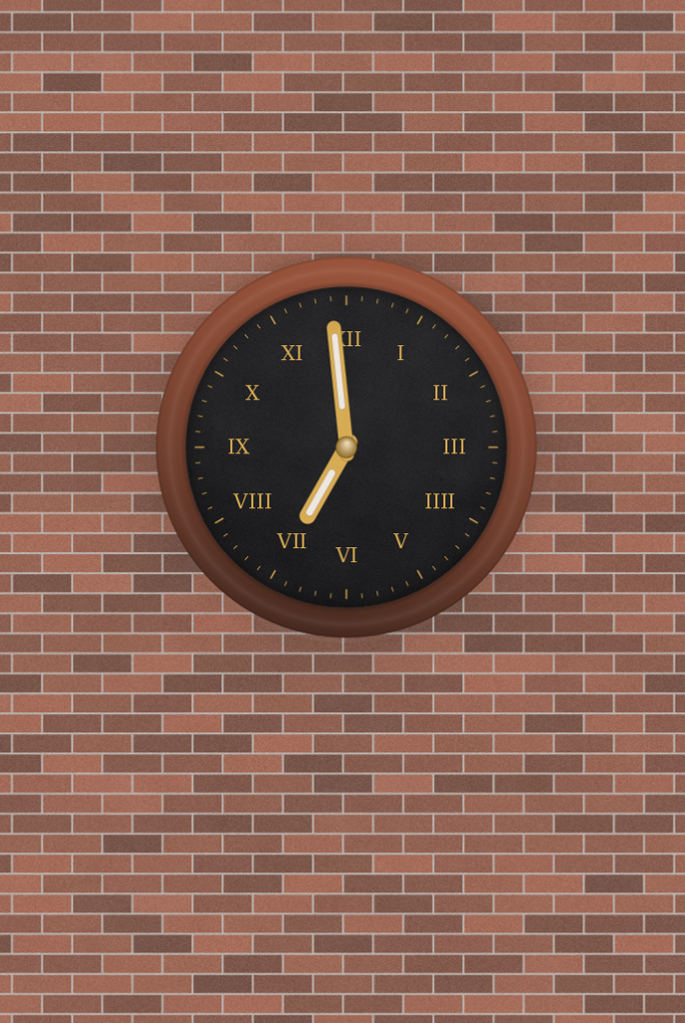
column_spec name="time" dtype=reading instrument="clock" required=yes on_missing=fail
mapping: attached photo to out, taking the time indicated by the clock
6:59
